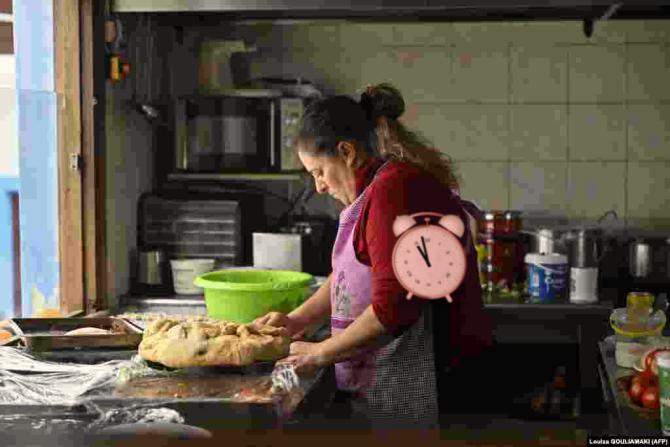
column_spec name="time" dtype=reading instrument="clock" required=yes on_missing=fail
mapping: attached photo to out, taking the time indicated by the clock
10:58
